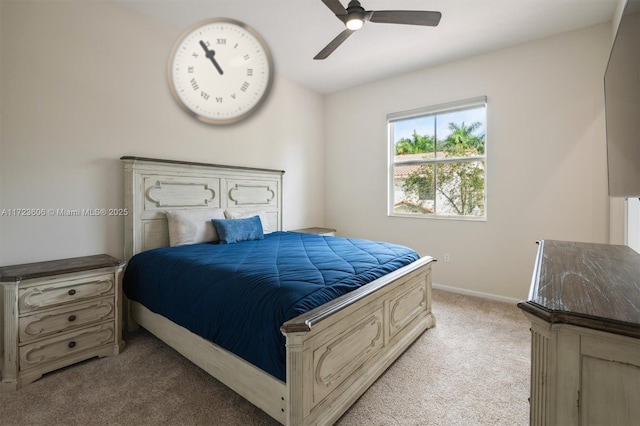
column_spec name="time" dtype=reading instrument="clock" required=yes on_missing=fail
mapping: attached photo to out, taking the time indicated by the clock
10:54
